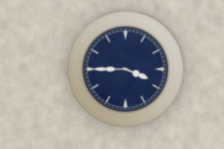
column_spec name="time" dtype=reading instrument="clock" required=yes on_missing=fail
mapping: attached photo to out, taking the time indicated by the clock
3:45
